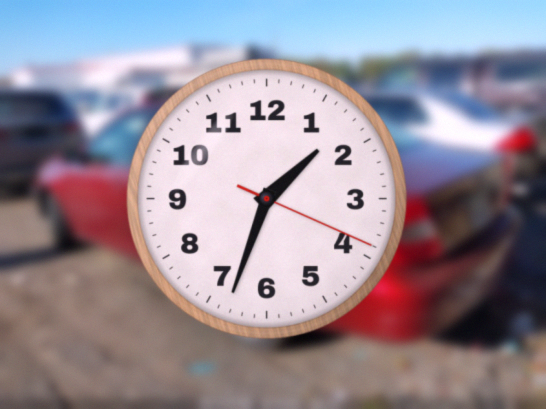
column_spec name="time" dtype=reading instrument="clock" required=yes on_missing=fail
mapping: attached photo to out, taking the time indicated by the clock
1:33:19
